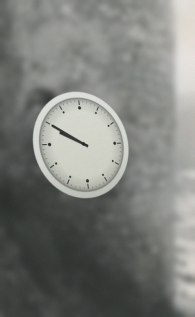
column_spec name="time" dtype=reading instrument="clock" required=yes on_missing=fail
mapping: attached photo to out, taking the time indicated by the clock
9:50
